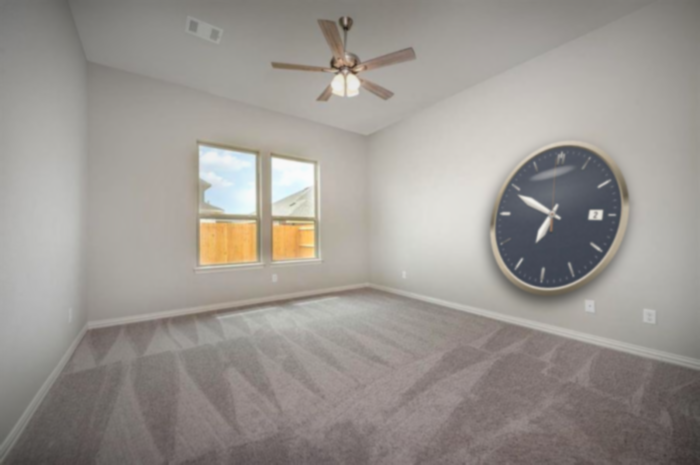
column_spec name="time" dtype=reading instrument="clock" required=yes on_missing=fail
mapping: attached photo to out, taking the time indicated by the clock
6:48:59
